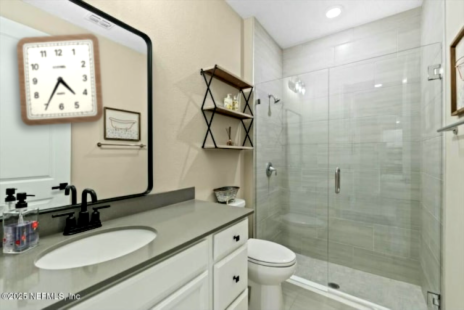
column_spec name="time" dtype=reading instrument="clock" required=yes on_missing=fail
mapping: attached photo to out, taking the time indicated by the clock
4:35
